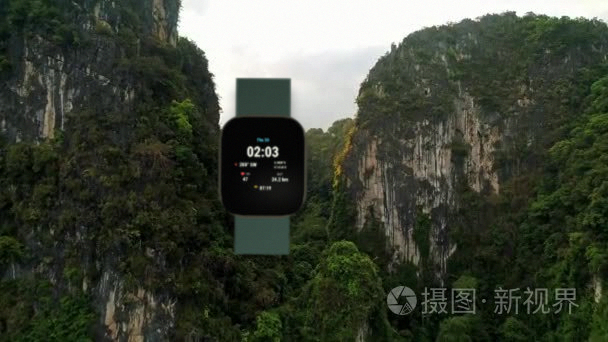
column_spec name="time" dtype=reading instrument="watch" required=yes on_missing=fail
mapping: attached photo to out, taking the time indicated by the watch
2:03
